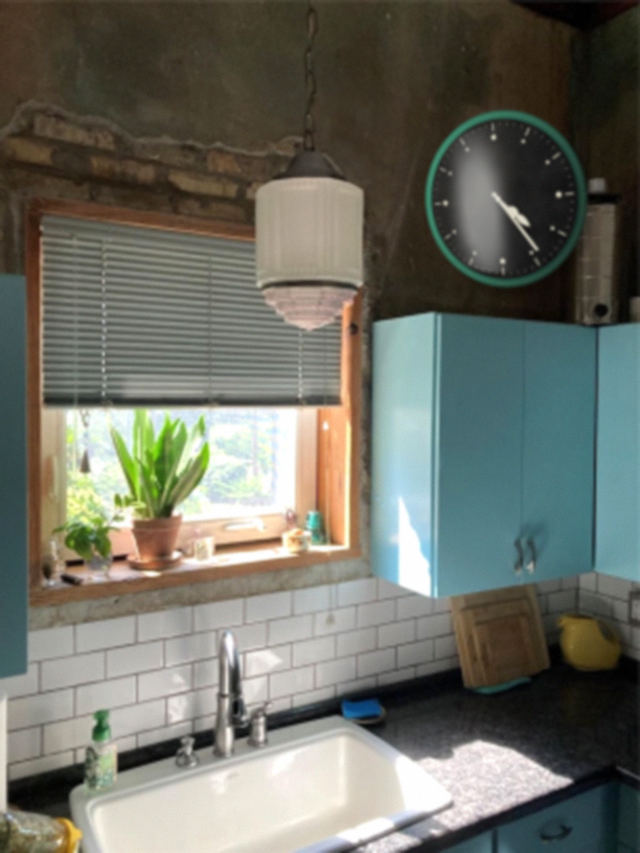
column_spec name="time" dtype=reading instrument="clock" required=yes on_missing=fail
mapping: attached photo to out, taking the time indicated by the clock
4:24
